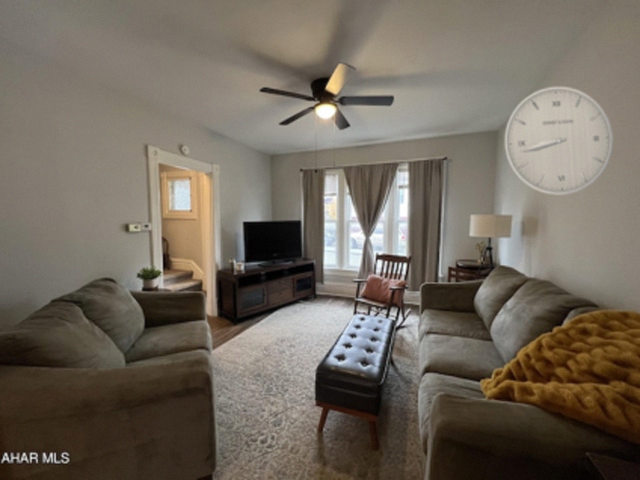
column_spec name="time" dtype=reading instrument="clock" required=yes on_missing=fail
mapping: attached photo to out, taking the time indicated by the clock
8:43
